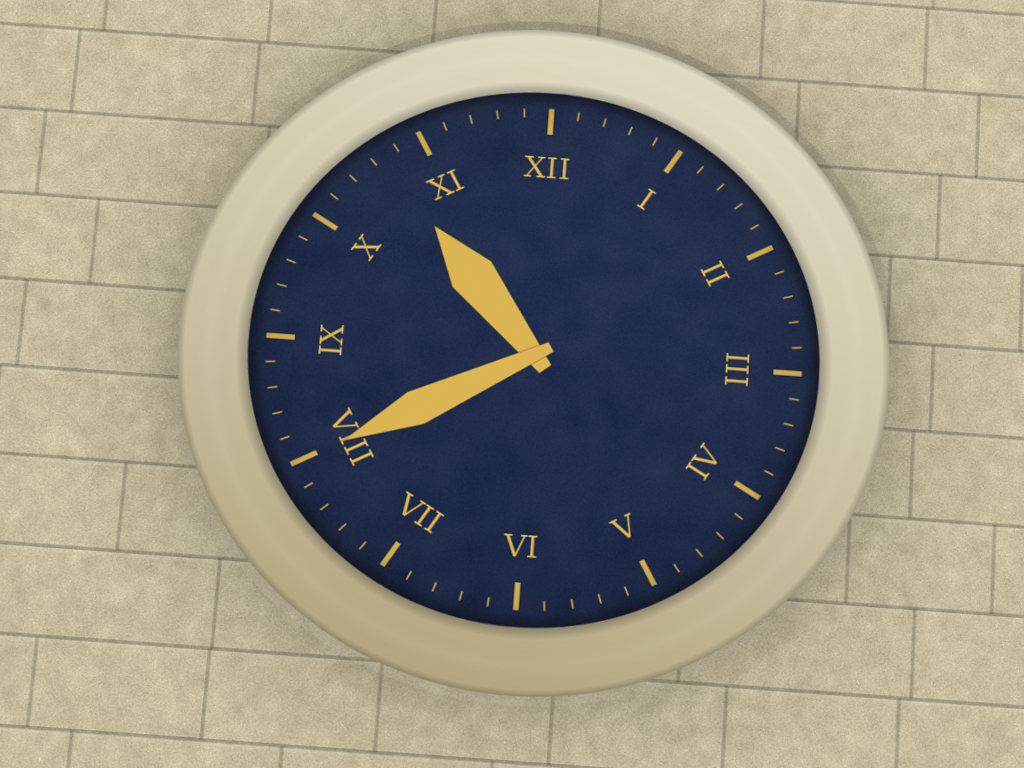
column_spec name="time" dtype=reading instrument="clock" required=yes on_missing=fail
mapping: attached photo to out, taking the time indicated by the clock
10:40
